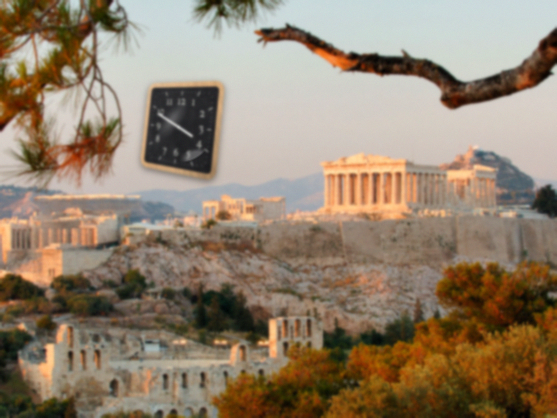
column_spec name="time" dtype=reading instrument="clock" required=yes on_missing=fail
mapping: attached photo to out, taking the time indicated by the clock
3:49
